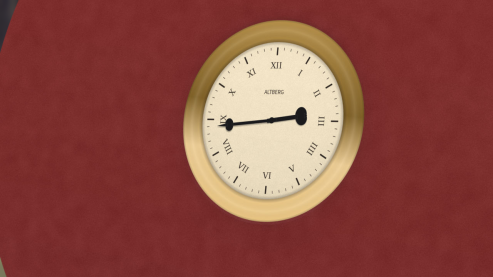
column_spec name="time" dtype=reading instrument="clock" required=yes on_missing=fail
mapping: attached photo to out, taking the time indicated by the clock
2:44
